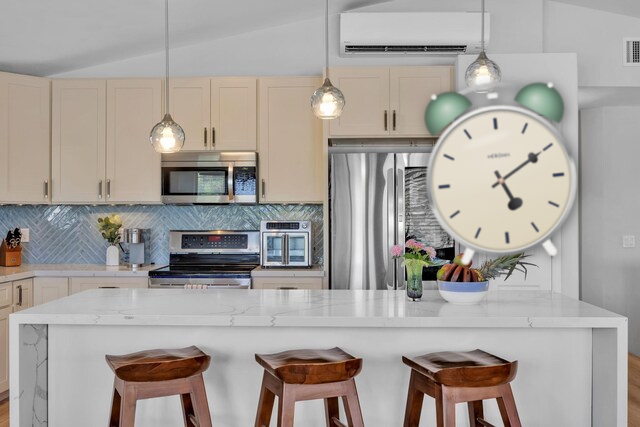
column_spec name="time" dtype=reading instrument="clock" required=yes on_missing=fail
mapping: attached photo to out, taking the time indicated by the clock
5:10
